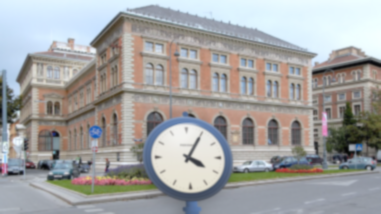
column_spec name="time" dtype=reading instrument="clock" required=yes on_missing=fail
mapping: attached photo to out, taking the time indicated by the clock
4:05
